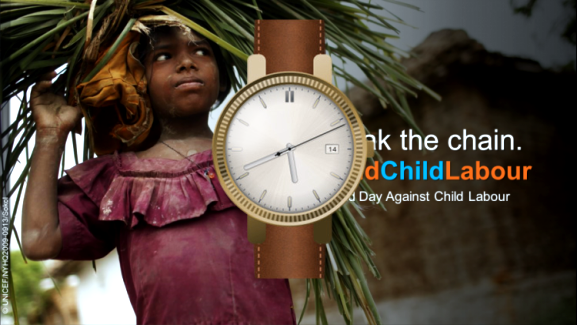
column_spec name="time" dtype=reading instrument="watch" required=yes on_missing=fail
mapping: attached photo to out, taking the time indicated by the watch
5:41:11
